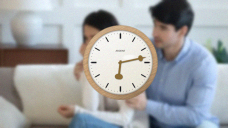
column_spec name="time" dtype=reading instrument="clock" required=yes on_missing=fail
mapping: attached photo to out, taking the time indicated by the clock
6:13
